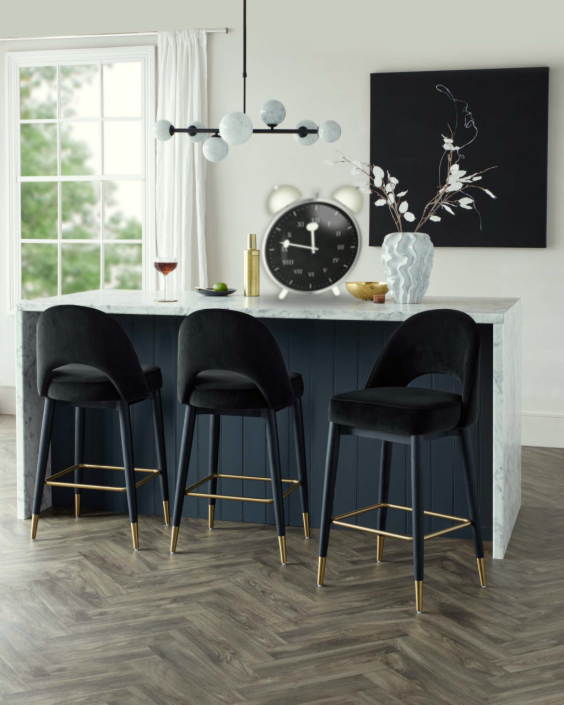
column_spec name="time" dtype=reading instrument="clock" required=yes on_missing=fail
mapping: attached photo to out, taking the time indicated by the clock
11:47
